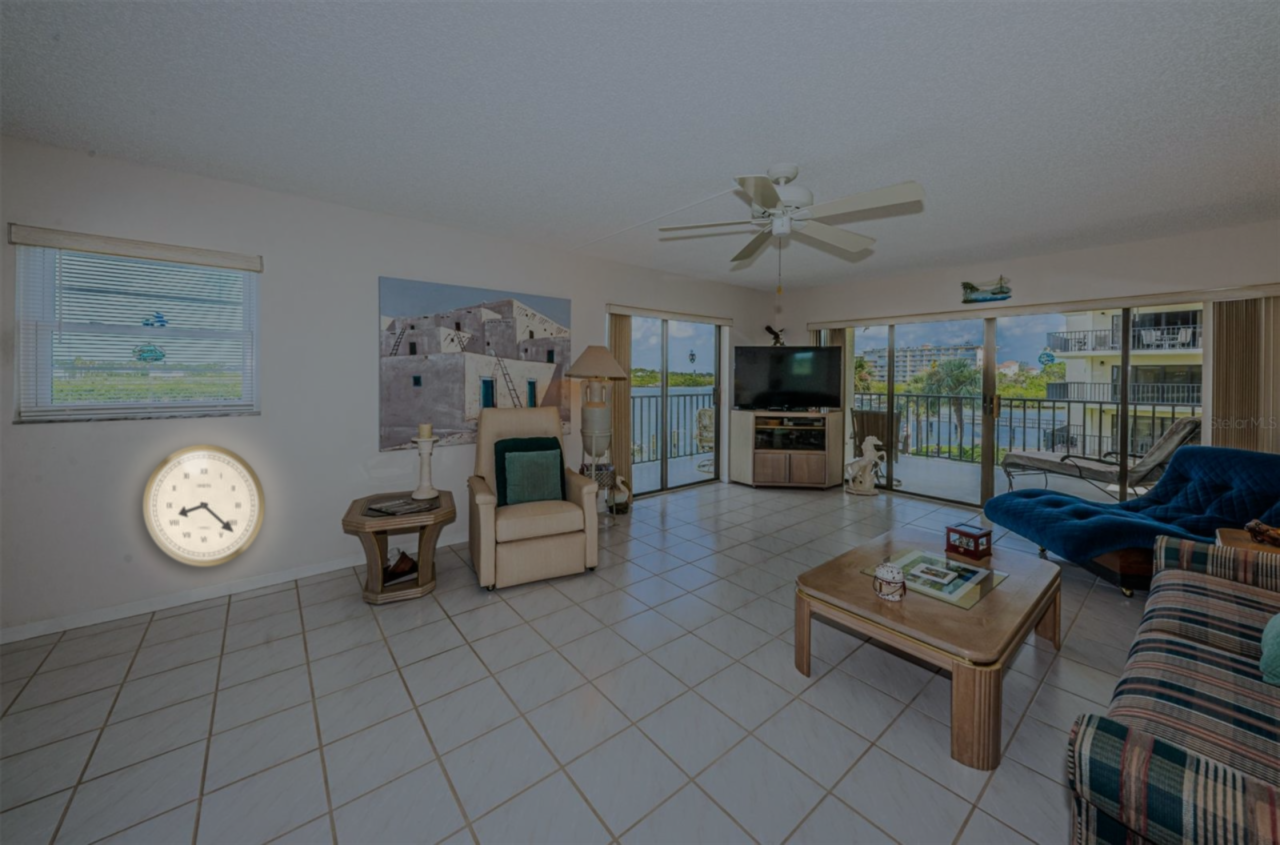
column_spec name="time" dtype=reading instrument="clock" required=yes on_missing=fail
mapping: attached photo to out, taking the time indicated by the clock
8:22
